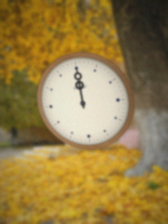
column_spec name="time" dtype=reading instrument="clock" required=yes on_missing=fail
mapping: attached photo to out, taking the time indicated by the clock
12:00
